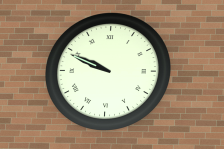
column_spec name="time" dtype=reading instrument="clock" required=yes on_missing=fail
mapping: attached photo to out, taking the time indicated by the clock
9:49
